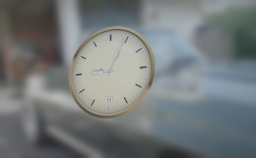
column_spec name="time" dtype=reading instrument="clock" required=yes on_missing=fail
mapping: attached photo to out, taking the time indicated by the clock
9:04
